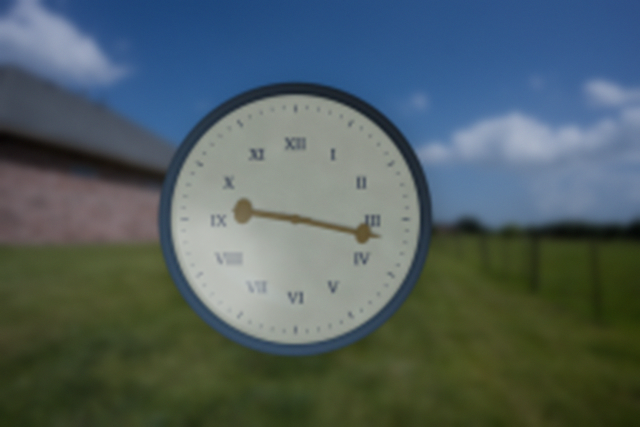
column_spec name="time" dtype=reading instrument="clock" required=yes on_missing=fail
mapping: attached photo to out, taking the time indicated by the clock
9:17
